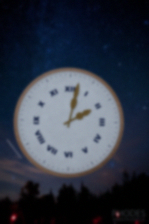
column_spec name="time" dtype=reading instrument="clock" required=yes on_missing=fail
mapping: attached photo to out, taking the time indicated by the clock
2:02
